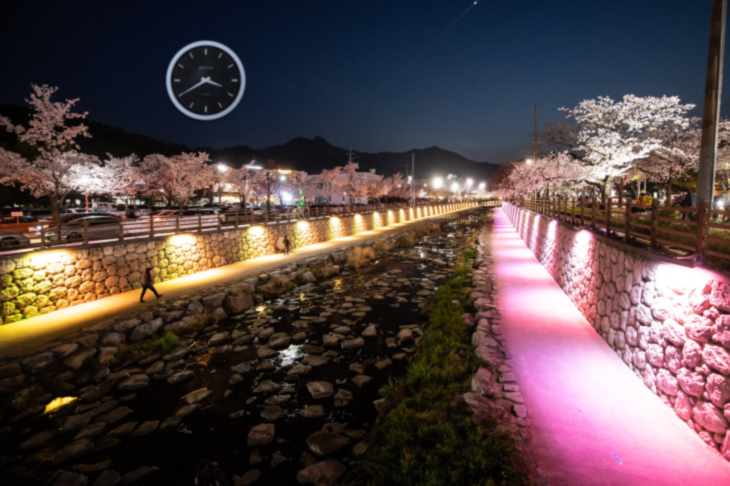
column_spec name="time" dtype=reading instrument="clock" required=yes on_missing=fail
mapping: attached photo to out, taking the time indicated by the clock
3:40
